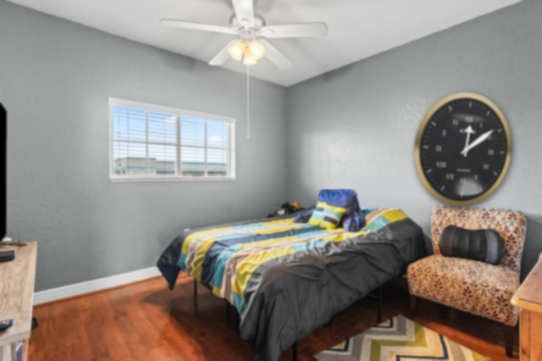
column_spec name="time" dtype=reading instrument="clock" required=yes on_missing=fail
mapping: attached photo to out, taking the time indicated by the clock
12:09
